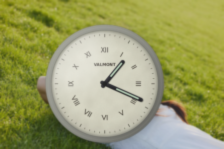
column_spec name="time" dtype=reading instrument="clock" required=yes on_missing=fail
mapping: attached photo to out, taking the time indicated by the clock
1:19
